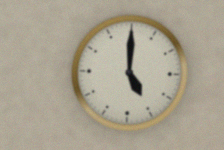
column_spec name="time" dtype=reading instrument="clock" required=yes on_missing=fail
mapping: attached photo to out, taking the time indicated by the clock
5:00
